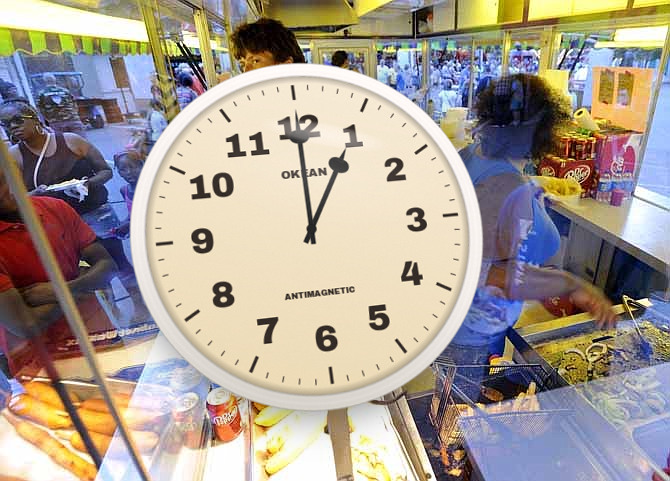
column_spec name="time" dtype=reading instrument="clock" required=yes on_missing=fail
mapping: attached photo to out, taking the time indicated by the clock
1:00
